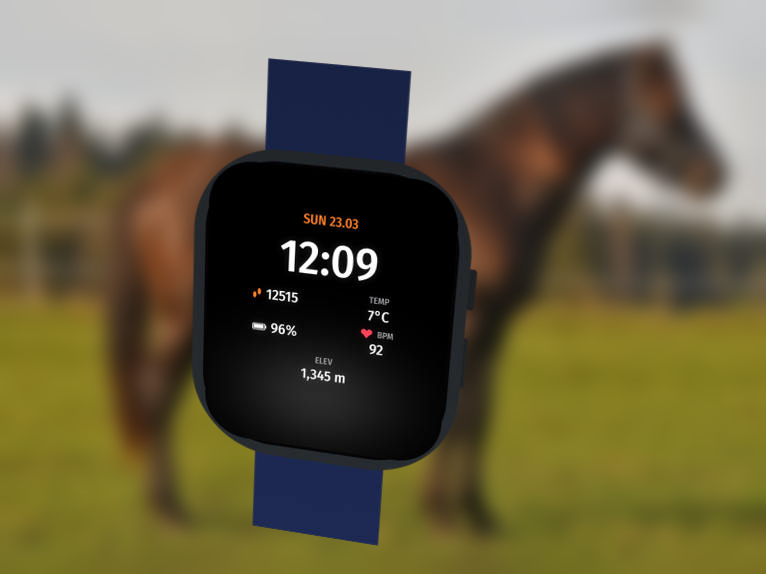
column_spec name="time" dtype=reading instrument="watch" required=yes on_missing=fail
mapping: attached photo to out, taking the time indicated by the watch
12:09
